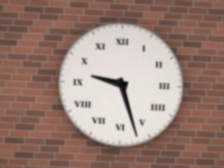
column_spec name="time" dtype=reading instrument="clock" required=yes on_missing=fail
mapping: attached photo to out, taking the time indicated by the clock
9:27
